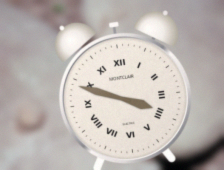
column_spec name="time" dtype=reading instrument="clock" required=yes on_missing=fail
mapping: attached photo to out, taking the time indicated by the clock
3:49
